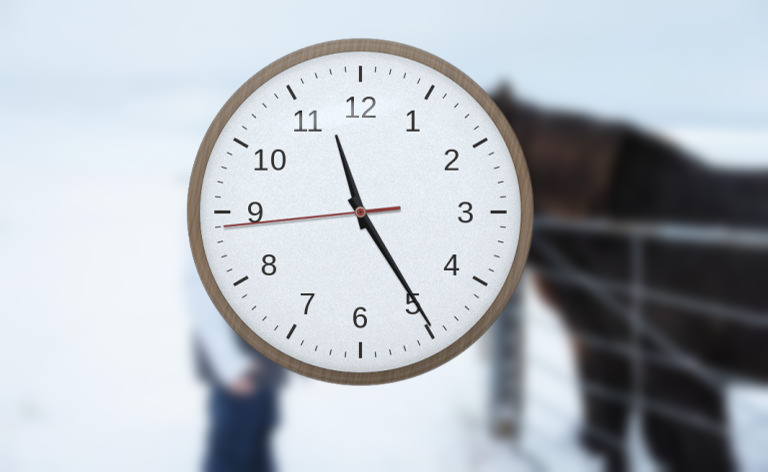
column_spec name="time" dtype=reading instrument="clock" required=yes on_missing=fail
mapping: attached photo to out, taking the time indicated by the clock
11:24:44
